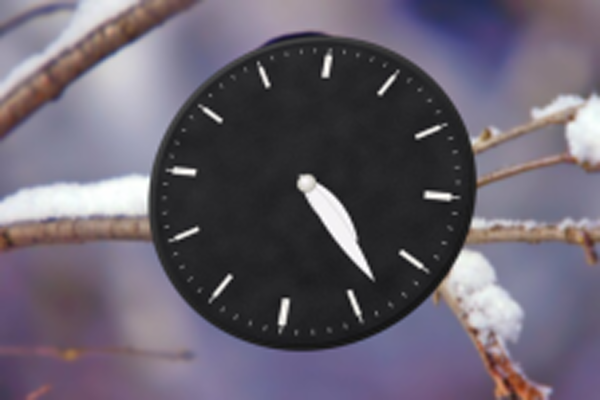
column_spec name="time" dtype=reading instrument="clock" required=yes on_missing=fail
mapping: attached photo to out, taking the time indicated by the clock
4:23
